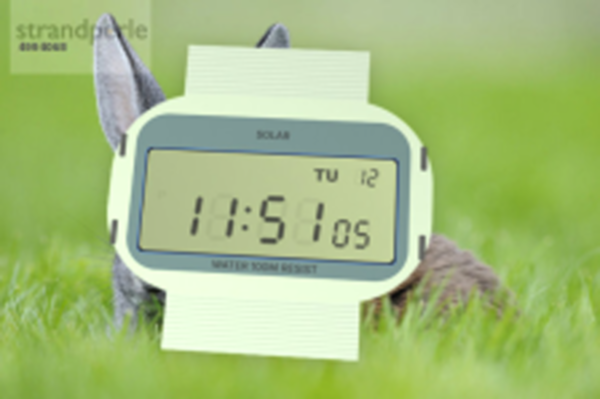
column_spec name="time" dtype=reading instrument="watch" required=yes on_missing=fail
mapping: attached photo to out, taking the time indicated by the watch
11:51:05
